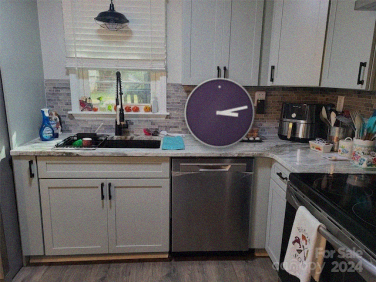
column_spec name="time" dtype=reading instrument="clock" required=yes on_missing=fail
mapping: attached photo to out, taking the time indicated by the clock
3:13
